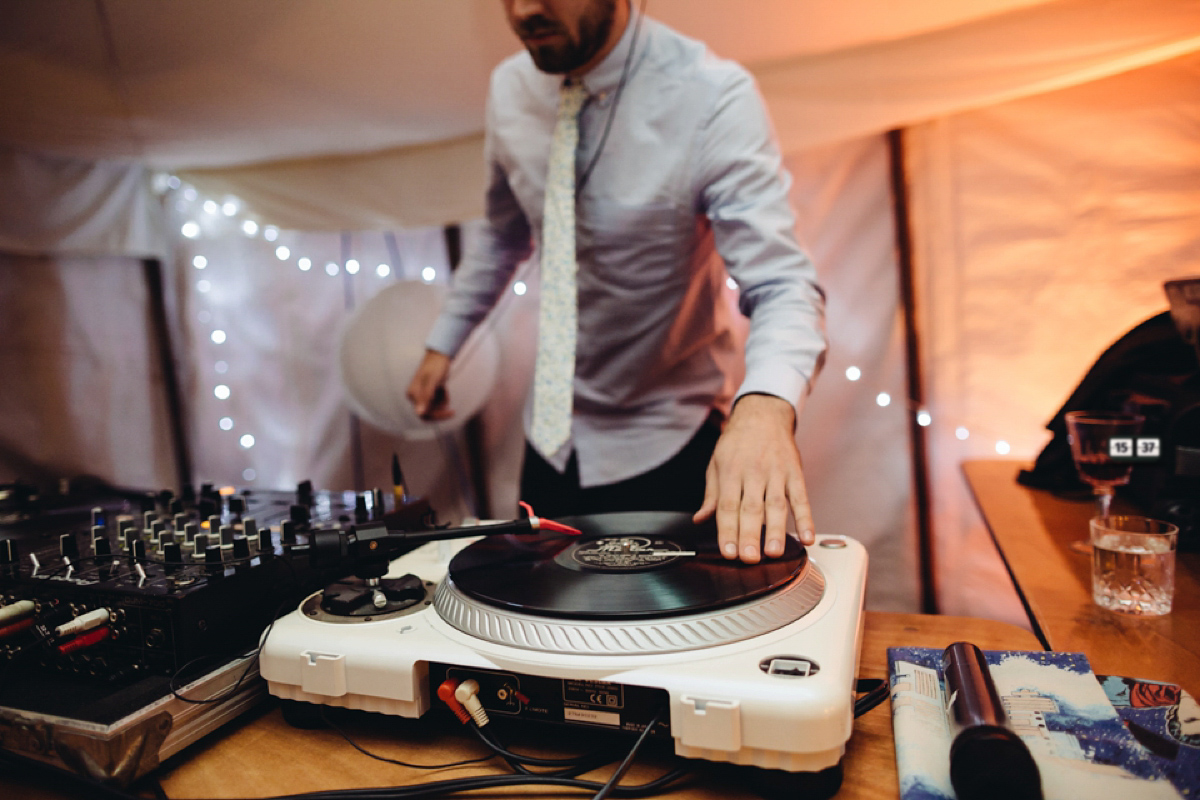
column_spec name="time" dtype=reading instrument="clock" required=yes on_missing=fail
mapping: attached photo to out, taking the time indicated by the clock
15:37
